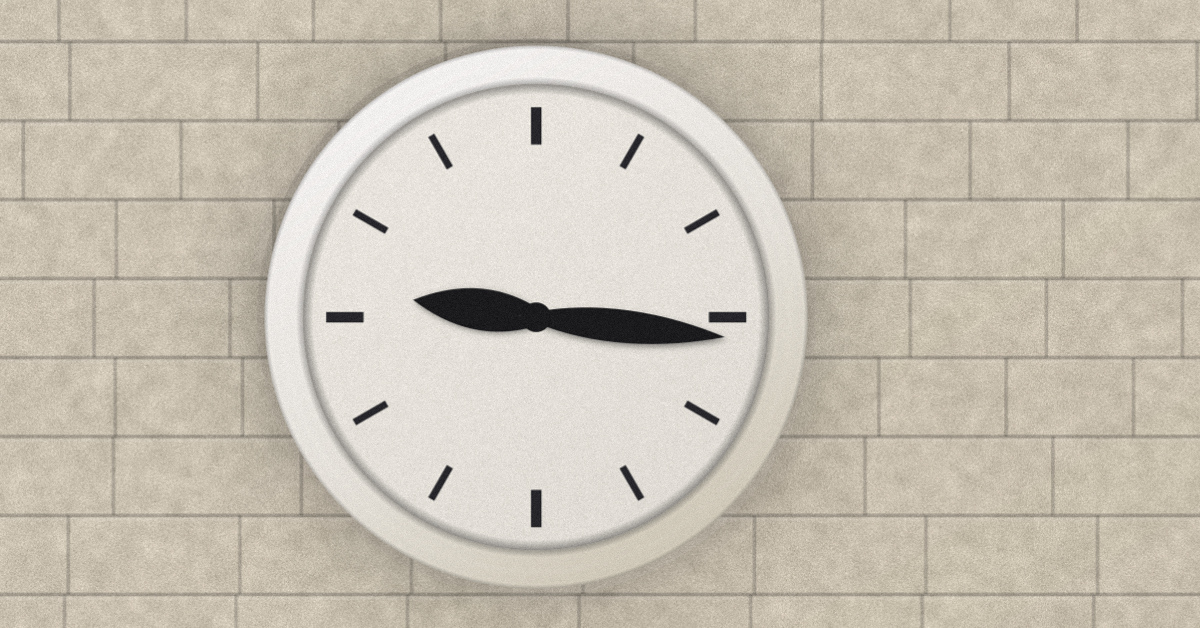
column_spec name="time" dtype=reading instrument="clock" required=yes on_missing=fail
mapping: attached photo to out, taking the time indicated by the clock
9:16
